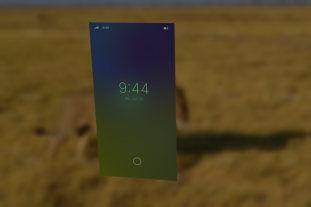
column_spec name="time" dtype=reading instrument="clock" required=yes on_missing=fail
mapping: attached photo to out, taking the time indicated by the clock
9:44
